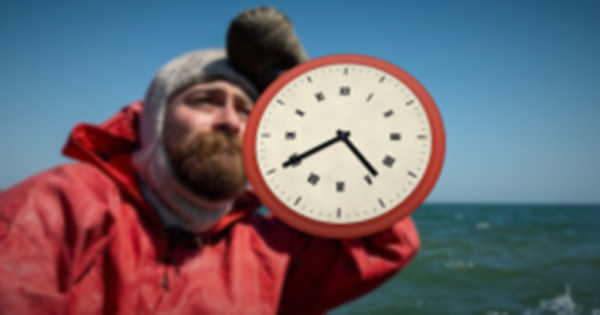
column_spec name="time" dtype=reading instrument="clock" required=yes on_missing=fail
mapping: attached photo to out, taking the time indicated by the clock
4:40
